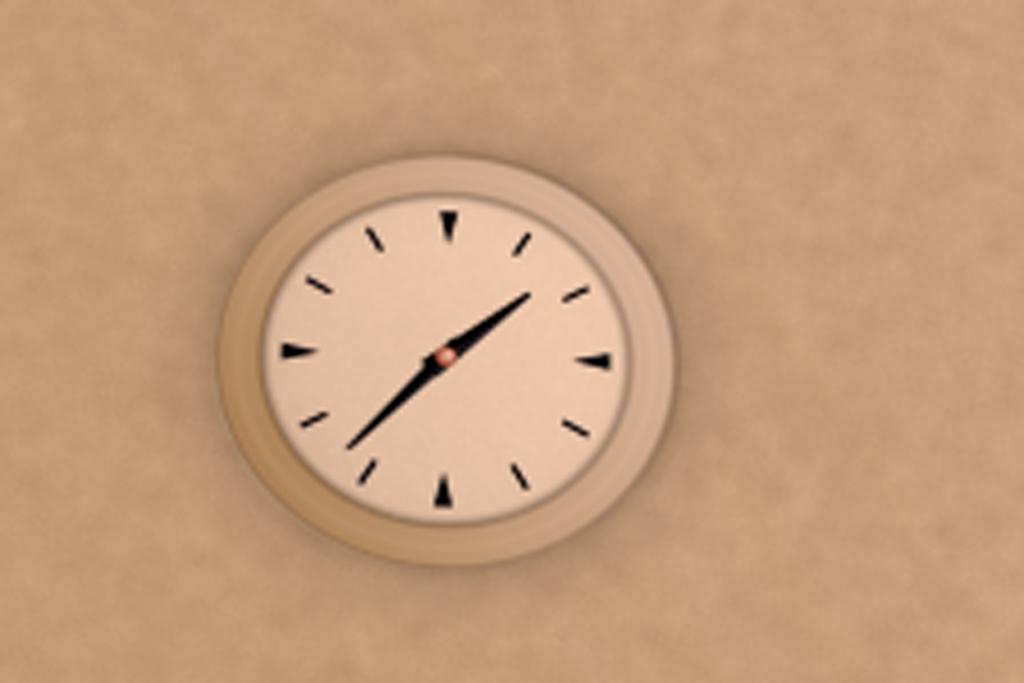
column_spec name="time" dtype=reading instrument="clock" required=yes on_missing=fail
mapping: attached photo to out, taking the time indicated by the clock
1:37
